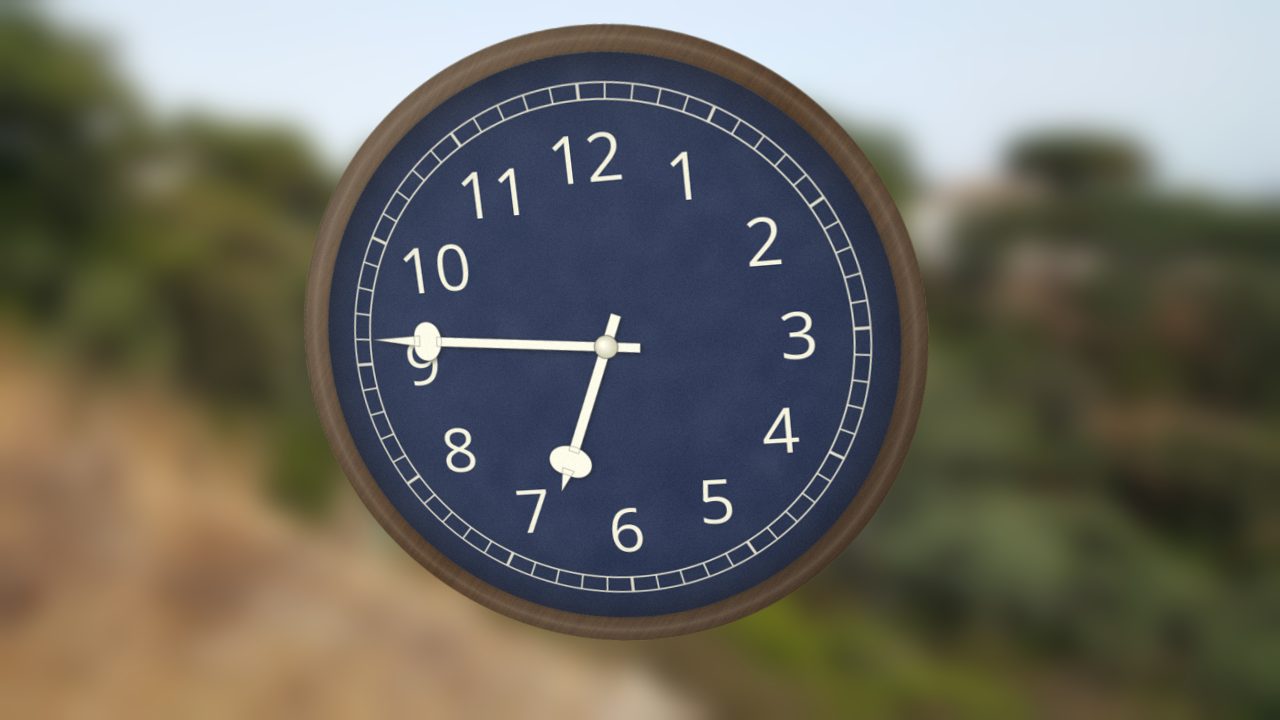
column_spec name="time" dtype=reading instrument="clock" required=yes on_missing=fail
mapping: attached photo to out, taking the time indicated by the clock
6:46
